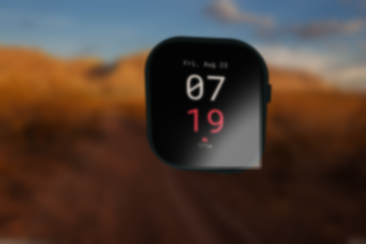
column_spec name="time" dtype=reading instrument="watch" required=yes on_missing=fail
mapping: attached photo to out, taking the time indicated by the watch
7:19
